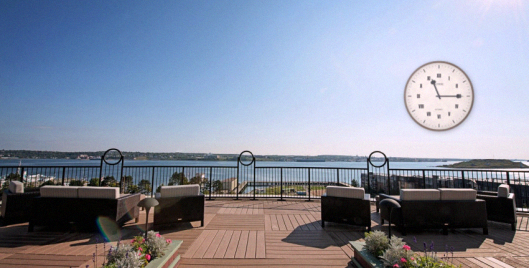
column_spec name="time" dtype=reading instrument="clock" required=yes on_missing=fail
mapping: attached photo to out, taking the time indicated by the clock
11:15
